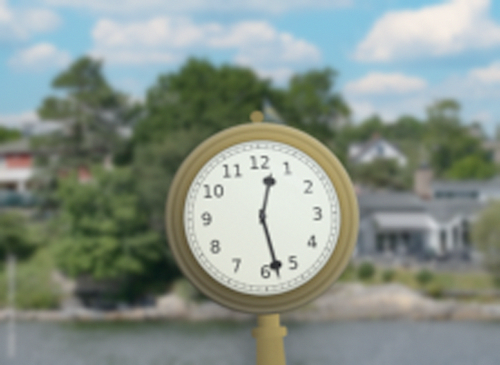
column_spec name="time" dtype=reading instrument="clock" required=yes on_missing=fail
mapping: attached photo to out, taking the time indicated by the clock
12:28
